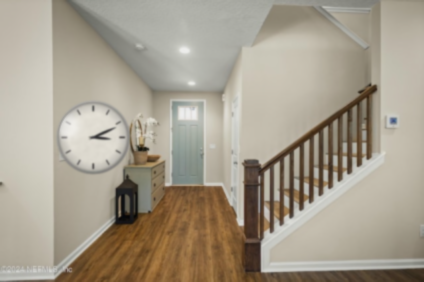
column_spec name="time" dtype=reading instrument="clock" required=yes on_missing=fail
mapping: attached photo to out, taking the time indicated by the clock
3:11
